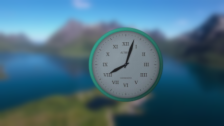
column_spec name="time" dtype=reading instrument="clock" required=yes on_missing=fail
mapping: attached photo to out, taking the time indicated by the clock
8:03
